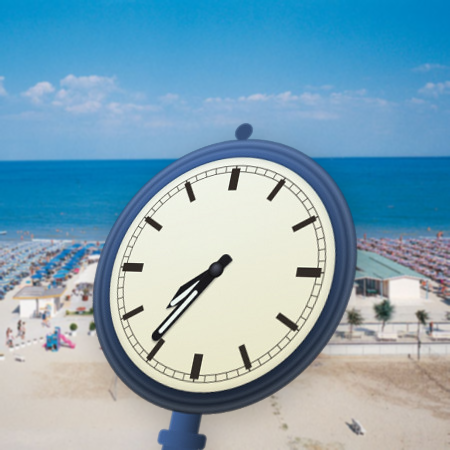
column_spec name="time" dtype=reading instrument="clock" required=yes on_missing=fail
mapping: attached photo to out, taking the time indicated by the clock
7:36
